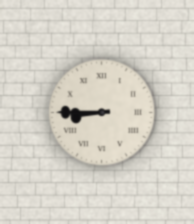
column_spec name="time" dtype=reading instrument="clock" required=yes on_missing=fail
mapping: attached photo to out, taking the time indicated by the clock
8:45
